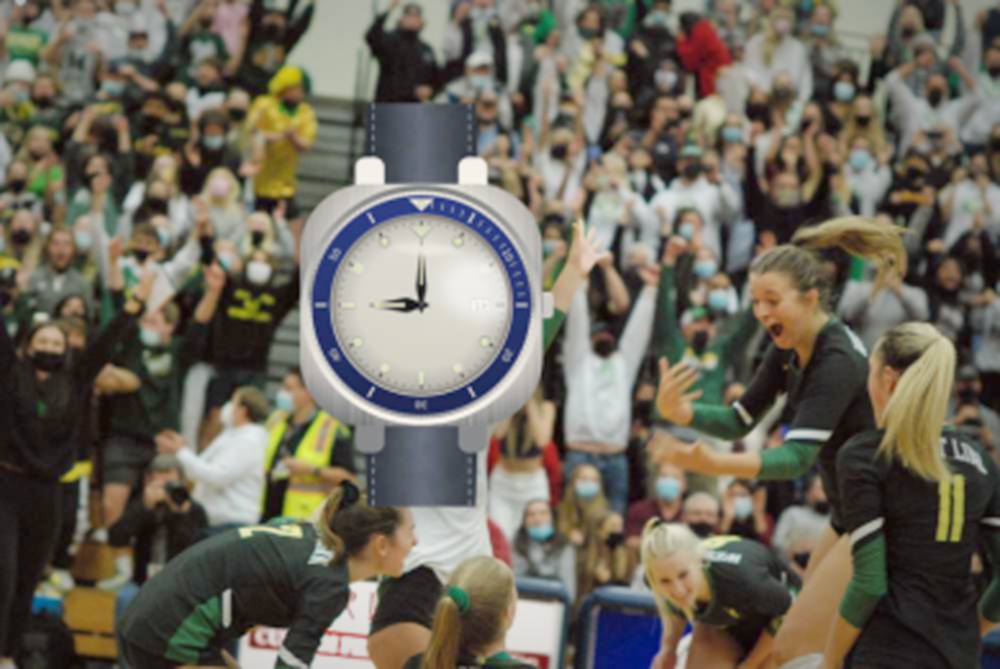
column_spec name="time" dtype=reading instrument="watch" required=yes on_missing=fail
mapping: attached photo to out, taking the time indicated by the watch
9:00
